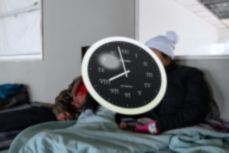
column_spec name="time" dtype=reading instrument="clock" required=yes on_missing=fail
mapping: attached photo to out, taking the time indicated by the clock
7:58
